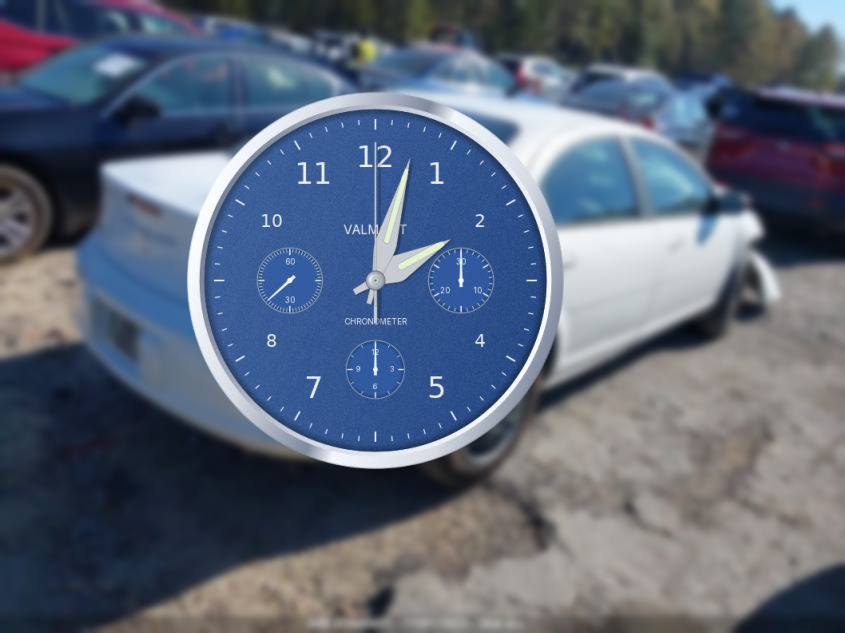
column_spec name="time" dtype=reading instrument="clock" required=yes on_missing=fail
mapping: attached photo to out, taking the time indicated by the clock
2:02:38
